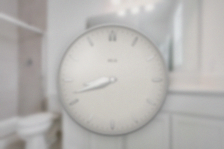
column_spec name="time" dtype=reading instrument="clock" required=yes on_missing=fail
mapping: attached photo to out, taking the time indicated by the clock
8:42
